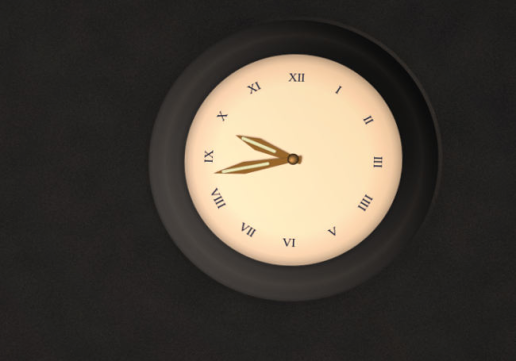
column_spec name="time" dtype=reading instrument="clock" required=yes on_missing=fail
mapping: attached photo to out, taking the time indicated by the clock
9:43
